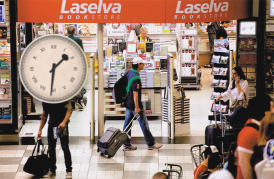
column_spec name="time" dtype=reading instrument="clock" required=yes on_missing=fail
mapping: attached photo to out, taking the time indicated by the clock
1:31
